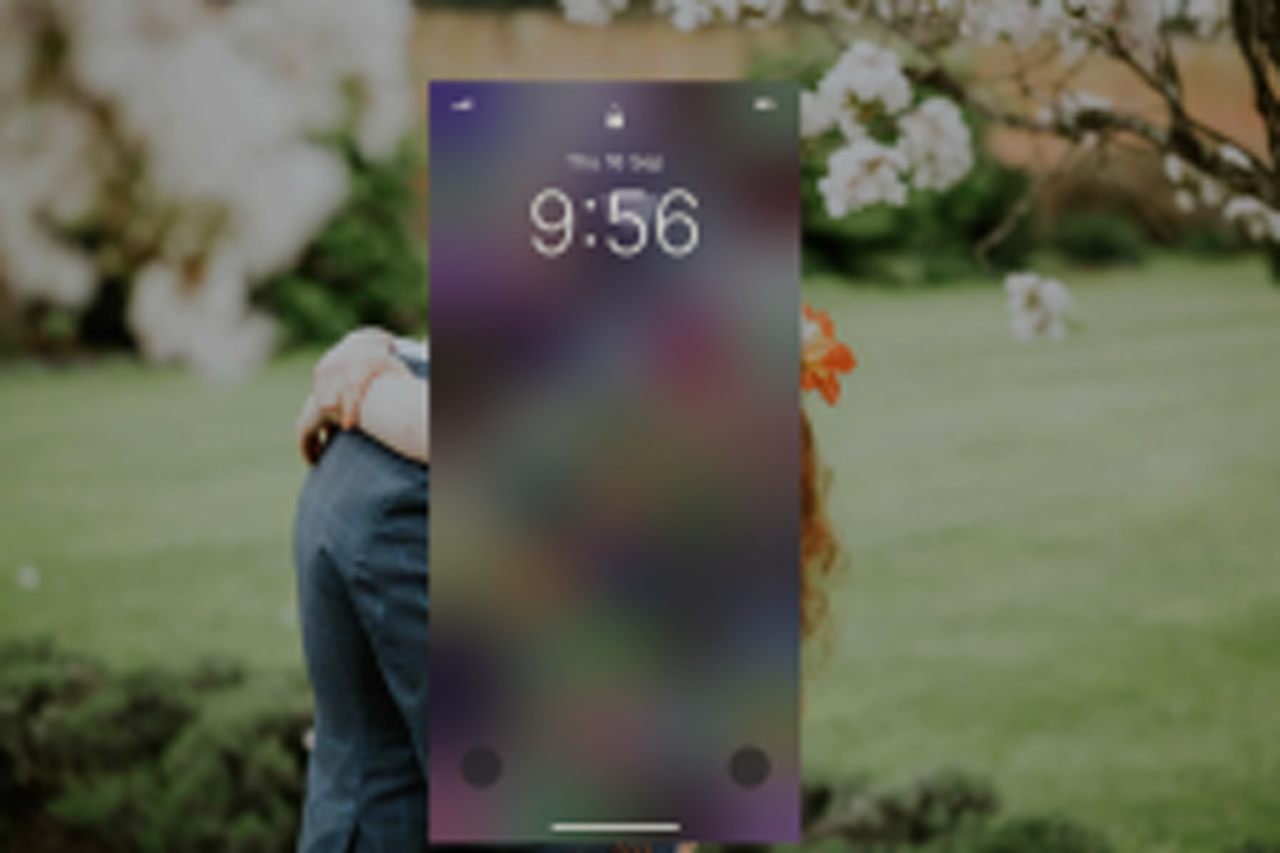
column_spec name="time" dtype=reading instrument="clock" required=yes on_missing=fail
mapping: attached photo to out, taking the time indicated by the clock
9:56
